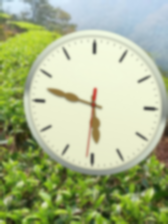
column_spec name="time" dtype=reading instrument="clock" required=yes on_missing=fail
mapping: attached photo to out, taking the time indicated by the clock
5:47:31
